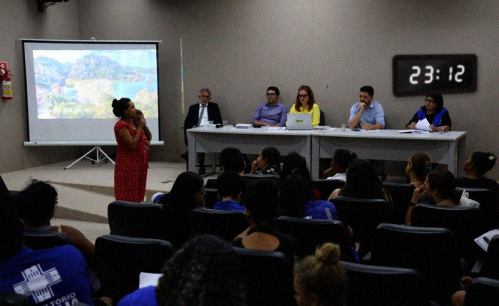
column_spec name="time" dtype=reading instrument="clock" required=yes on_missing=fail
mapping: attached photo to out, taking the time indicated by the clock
23:12
